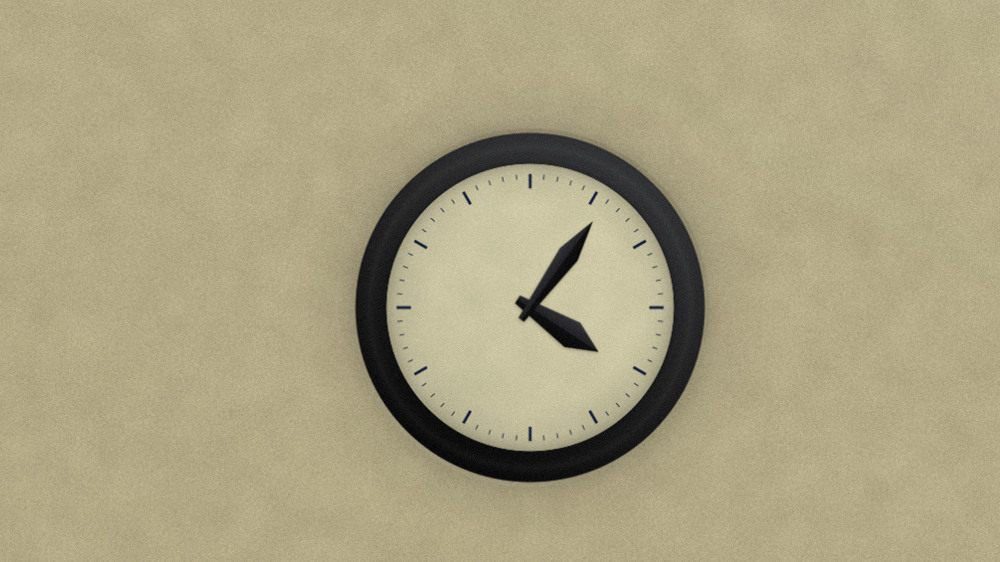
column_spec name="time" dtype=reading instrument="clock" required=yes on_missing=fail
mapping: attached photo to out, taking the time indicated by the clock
4:06
